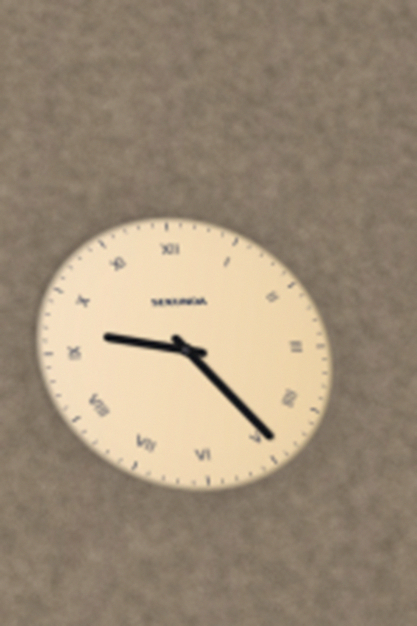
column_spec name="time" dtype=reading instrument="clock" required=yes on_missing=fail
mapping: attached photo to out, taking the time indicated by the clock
9:24
